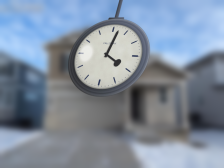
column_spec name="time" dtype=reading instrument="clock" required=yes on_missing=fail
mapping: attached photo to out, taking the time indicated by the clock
4:02
